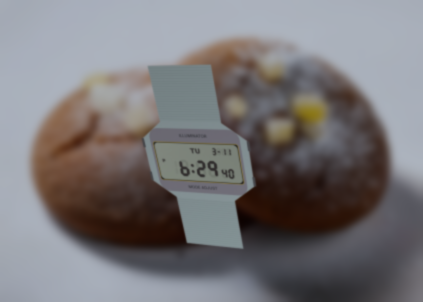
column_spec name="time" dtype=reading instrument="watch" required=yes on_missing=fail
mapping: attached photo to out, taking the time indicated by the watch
6:29:40
